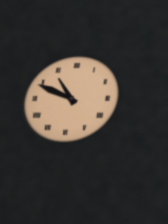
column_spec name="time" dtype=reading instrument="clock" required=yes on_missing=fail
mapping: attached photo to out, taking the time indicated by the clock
10:49
